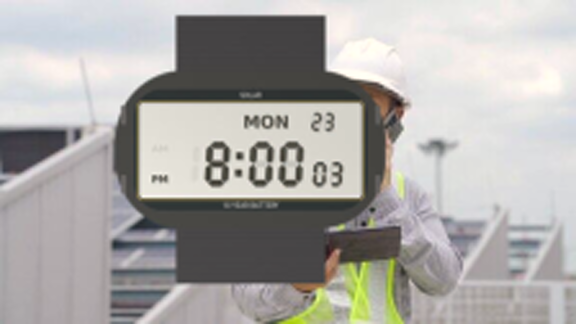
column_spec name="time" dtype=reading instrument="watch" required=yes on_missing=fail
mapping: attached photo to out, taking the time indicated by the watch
8:00:03
